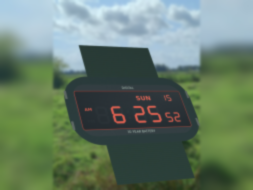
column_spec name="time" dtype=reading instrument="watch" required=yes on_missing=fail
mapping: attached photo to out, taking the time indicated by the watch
6:25:52
